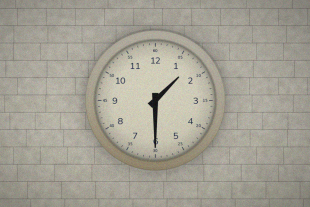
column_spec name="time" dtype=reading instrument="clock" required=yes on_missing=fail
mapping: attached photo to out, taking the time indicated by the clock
1:30
